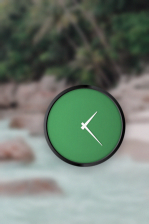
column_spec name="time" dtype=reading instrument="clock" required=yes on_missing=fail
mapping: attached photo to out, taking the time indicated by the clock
1:23
